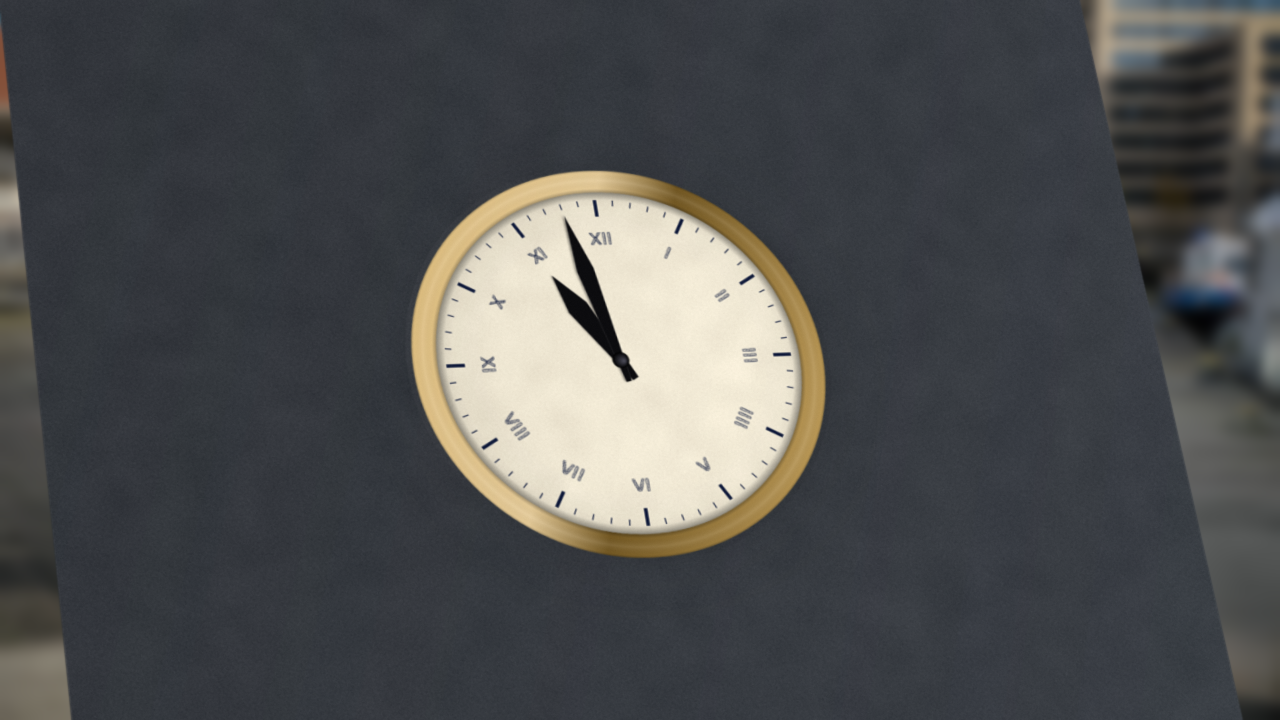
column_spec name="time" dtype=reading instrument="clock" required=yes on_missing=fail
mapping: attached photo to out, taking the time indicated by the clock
10:58
